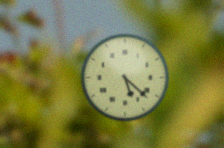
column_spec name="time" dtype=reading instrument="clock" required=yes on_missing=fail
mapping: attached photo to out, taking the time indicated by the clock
5:22
